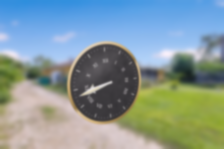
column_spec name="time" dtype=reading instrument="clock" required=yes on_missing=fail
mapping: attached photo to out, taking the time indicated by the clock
8:43
